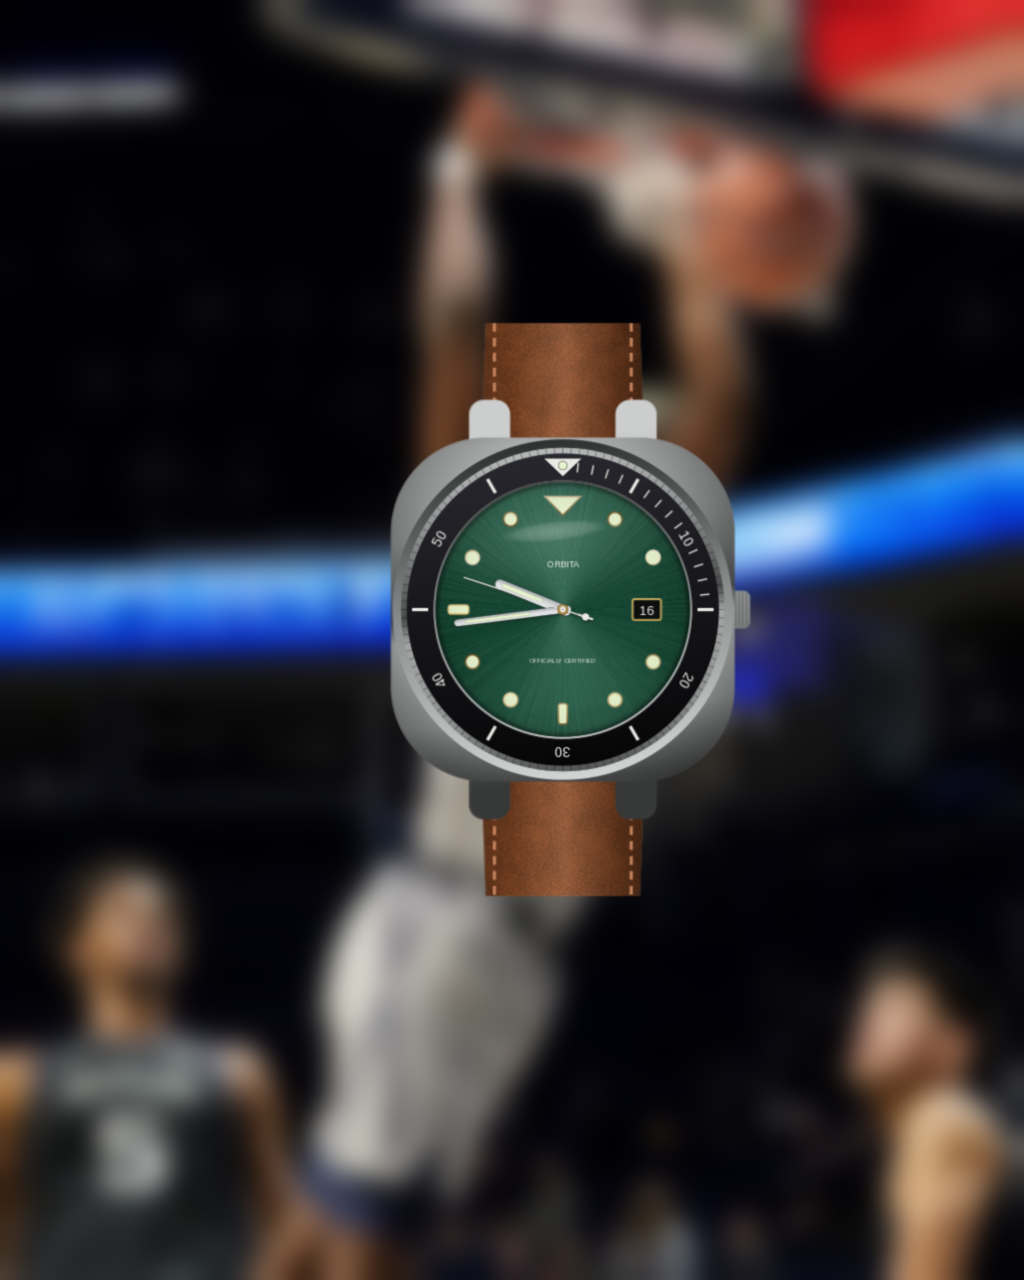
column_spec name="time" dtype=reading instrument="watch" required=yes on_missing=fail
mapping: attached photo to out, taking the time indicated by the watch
9:43:48
